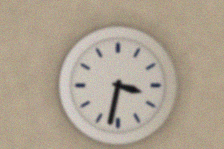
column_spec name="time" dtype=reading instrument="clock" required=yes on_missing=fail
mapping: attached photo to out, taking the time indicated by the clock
3:32
